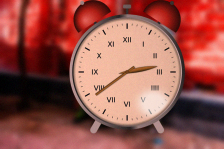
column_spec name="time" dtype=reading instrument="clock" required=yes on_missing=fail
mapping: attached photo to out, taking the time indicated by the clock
2:39
